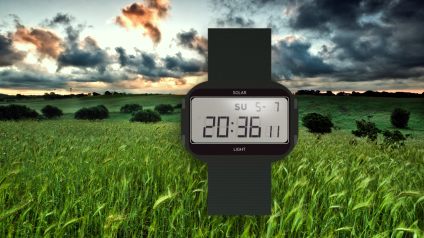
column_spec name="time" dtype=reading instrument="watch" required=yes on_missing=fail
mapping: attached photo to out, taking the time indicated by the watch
20:36:11
